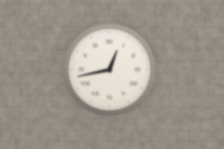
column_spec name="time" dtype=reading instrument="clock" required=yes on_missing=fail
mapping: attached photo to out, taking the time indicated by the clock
12:43
